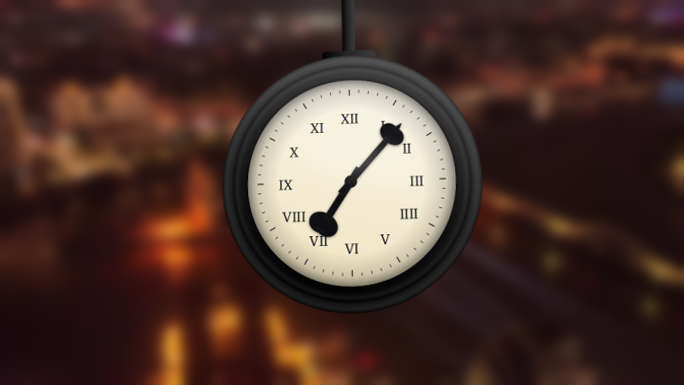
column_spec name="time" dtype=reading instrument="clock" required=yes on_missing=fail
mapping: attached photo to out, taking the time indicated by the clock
7:07
